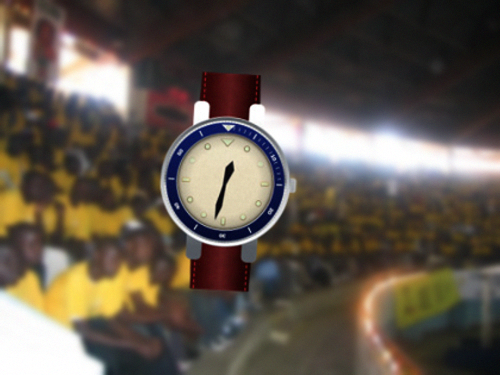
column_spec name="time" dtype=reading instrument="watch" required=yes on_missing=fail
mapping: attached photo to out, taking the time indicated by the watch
12:32
